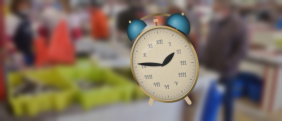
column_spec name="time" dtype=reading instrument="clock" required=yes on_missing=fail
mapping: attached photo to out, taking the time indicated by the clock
1:46
